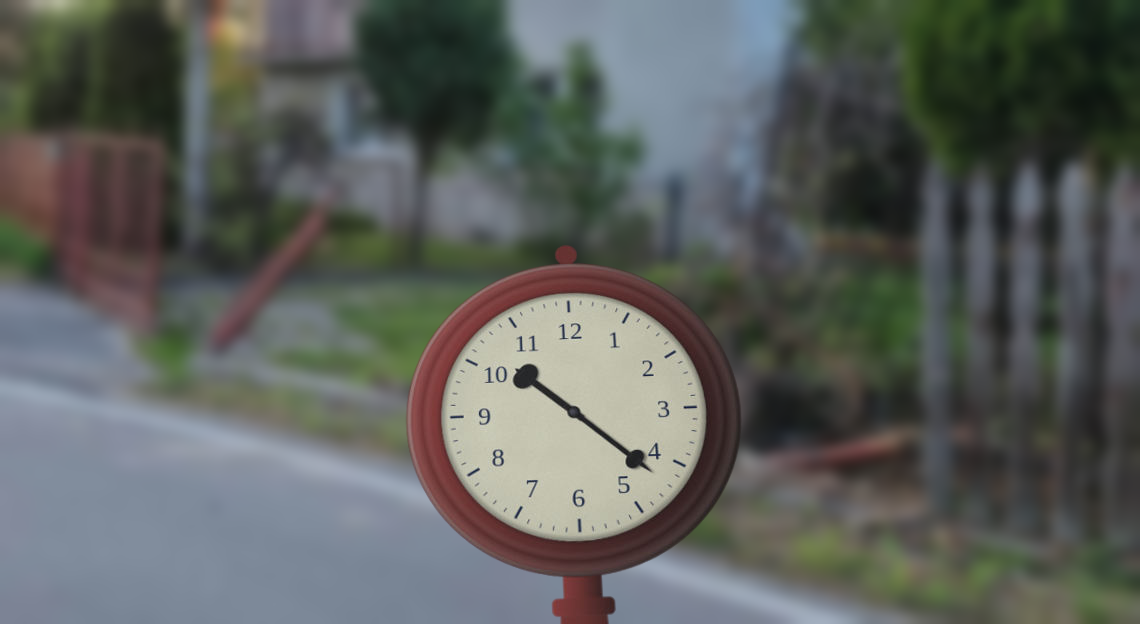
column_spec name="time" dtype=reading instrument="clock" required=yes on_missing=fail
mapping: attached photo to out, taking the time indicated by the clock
10:22
